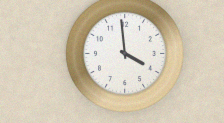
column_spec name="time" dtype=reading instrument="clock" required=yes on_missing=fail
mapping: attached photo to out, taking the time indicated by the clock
3:59
